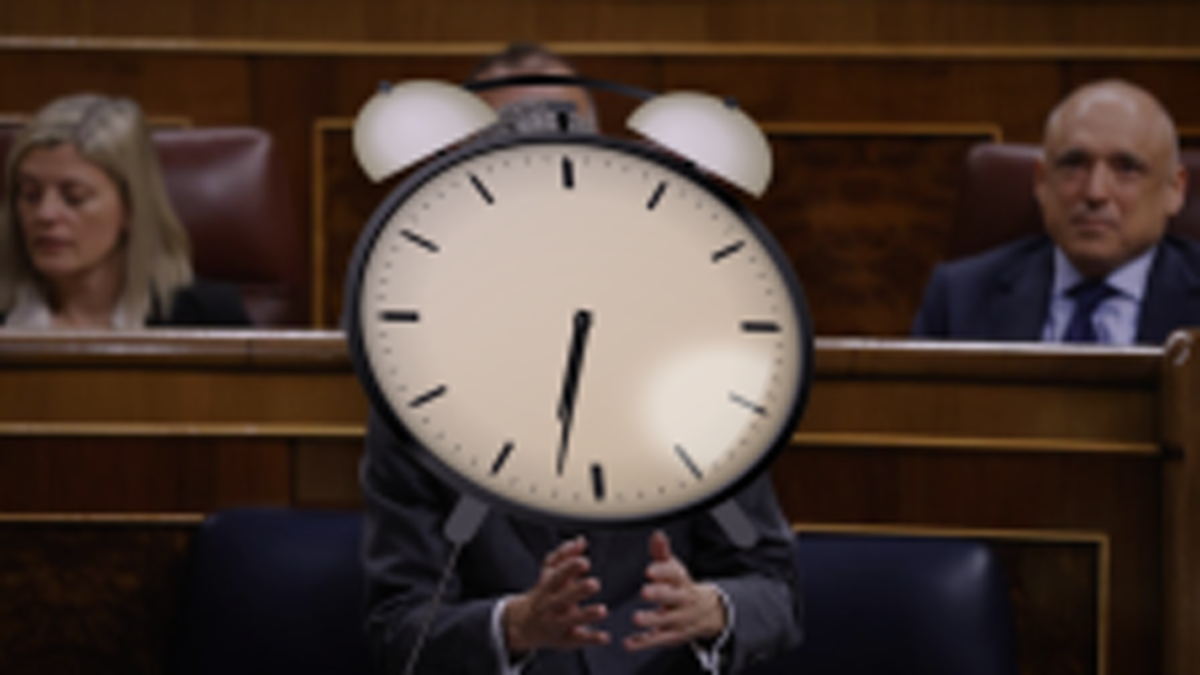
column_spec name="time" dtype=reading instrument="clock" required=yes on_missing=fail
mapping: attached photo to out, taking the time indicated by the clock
6:32
